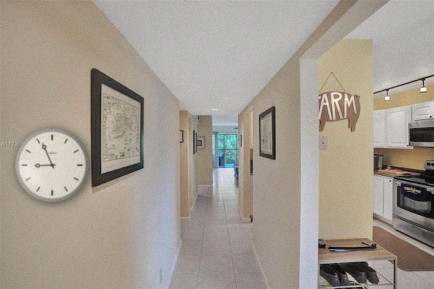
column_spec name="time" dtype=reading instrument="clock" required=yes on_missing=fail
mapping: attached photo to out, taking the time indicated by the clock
8:56
